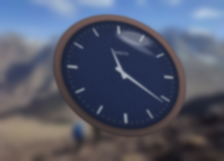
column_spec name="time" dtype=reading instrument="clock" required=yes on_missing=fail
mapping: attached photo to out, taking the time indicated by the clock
11:21
